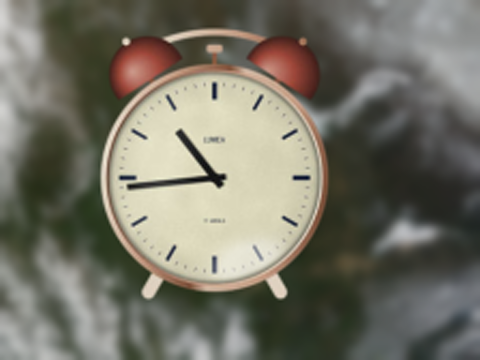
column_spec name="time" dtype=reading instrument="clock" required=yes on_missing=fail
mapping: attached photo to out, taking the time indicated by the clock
10:44
